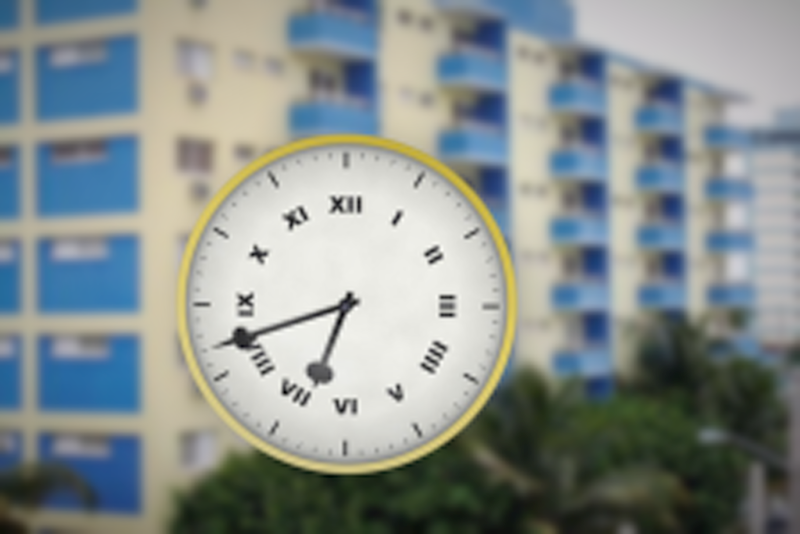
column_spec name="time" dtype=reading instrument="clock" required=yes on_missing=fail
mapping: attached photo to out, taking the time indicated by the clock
6:42
